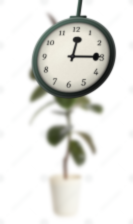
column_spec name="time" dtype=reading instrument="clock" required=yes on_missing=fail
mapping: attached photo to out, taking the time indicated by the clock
12:15
